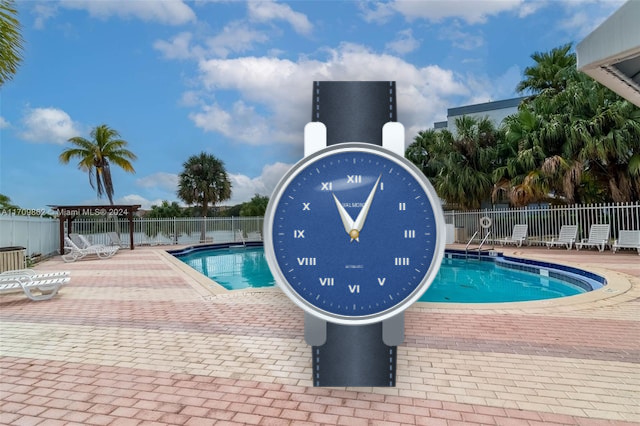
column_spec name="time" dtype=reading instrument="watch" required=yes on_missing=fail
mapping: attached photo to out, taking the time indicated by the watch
11:04
